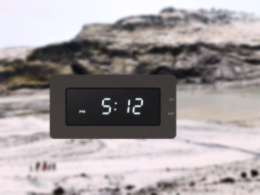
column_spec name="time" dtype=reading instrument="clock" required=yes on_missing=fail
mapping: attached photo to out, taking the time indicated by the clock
5:12
